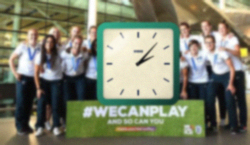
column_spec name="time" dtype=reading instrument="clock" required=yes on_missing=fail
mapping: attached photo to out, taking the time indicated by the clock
2:07
